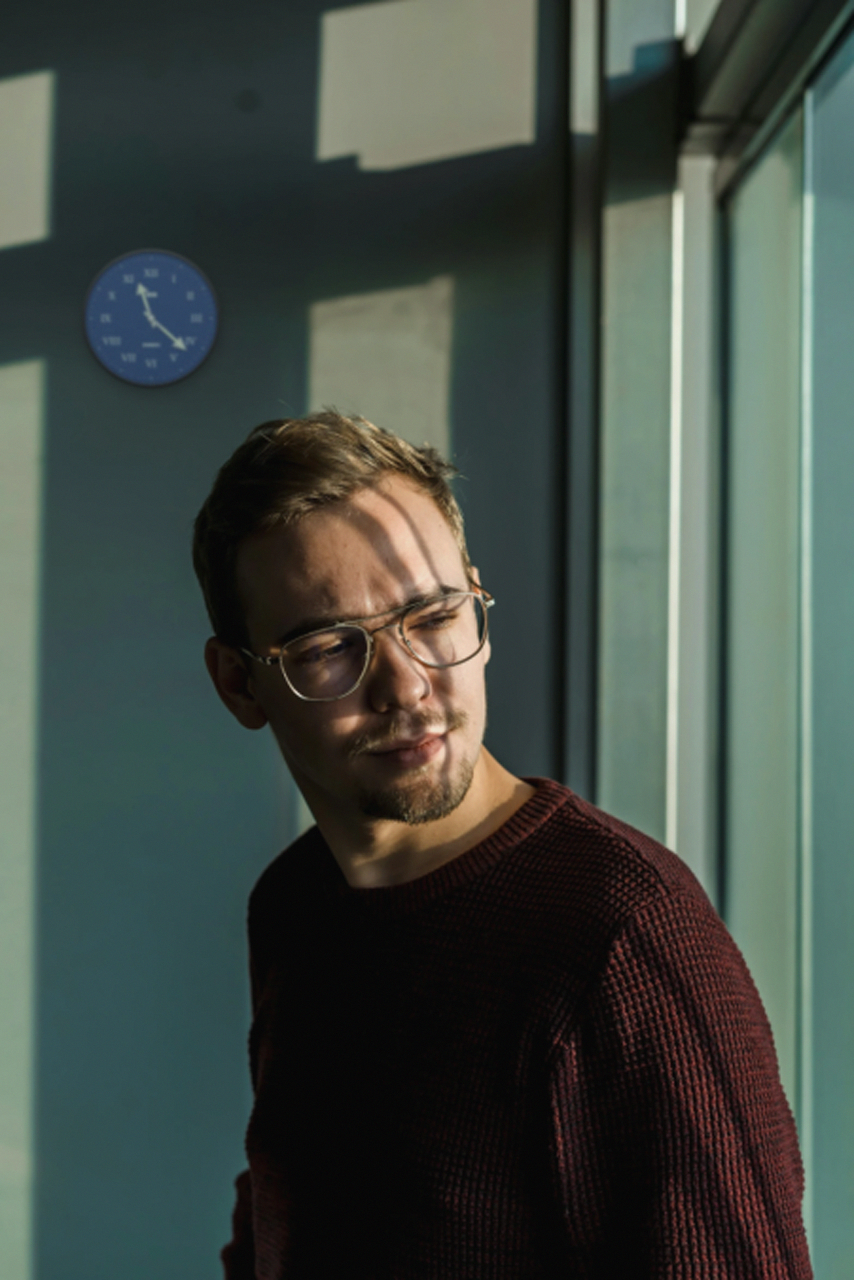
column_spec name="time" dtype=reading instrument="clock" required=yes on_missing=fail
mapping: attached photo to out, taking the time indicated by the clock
11:22
